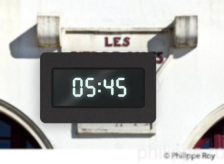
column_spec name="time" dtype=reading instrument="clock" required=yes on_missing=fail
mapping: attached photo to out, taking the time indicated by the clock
5:45
